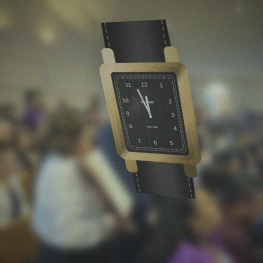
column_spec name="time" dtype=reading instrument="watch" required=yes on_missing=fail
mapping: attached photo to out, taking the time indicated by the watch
11:57
